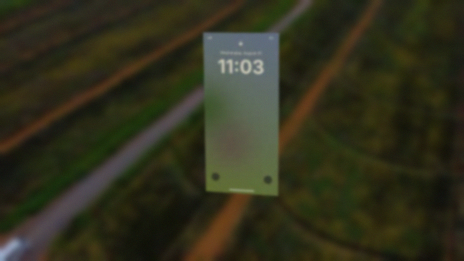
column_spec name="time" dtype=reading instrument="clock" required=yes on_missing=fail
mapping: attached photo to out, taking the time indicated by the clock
11:03
